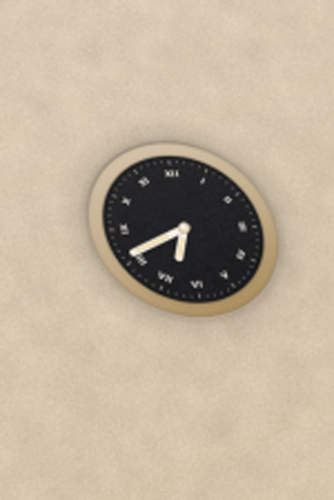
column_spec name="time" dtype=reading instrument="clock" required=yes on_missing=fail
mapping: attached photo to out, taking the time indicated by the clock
6:41
